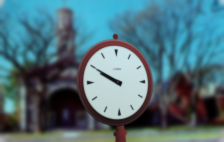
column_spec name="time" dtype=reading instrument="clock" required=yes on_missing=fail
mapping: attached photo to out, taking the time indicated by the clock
9:50
